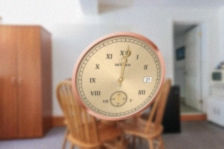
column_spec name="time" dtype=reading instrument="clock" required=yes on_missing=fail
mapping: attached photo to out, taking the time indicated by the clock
12:01
